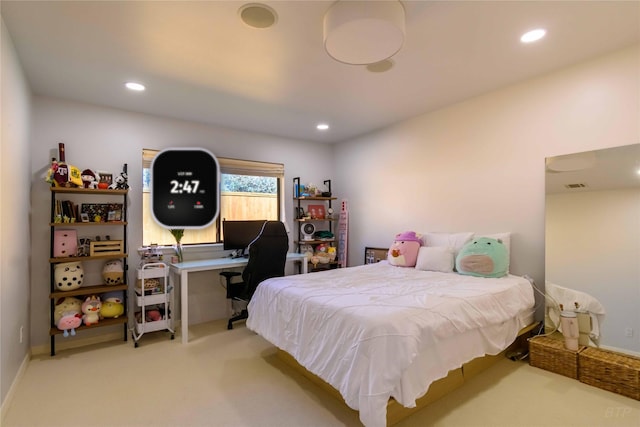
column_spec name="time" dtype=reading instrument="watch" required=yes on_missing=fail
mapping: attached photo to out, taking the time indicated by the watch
2:47
